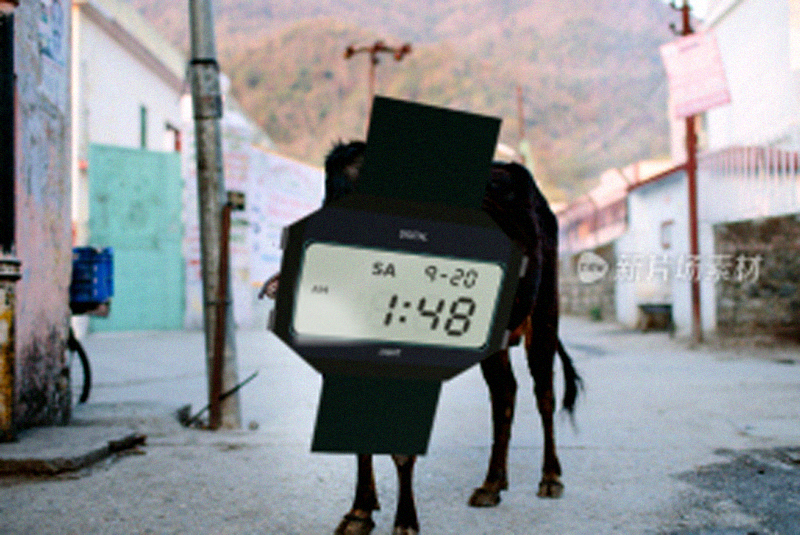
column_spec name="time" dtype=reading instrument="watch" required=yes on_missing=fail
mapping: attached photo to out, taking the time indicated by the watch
1:48
